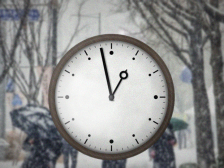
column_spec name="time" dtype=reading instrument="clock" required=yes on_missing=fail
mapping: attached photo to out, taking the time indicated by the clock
12:58
